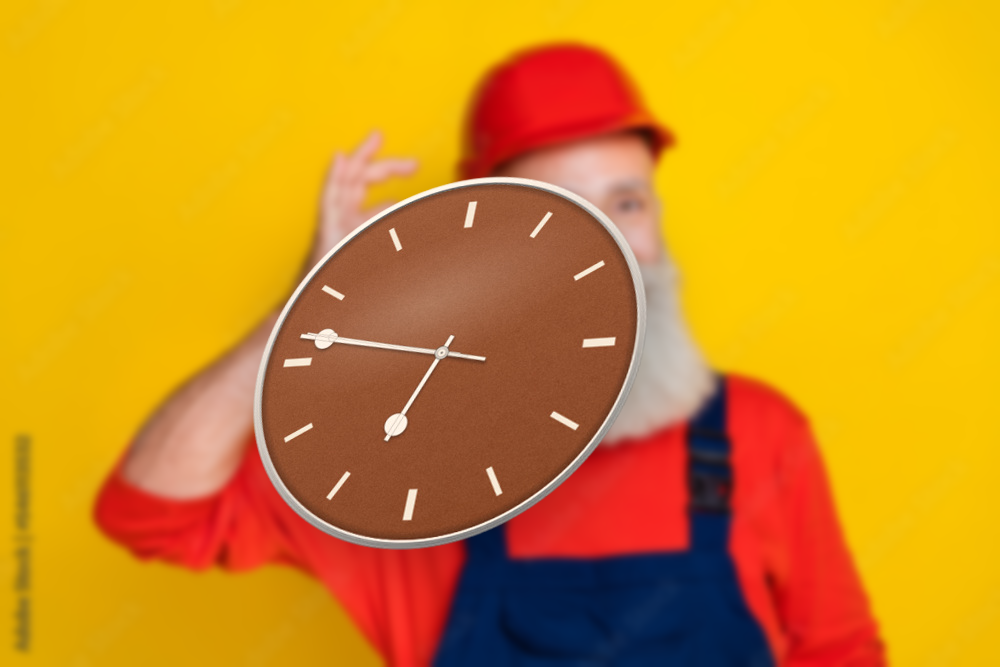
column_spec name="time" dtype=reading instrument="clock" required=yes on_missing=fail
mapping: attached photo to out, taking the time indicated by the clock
6:46:47
